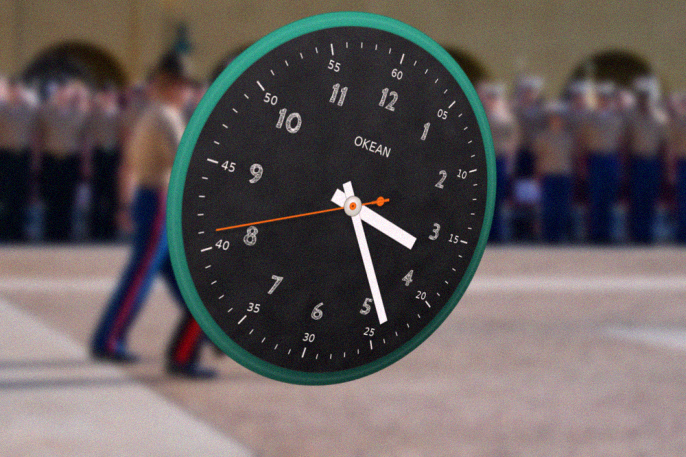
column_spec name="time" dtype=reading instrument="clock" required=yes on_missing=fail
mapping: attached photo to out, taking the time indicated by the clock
3:23:41
